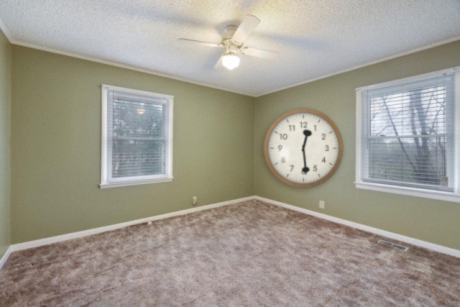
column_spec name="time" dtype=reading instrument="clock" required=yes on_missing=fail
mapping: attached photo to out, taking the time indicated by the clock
12:29
